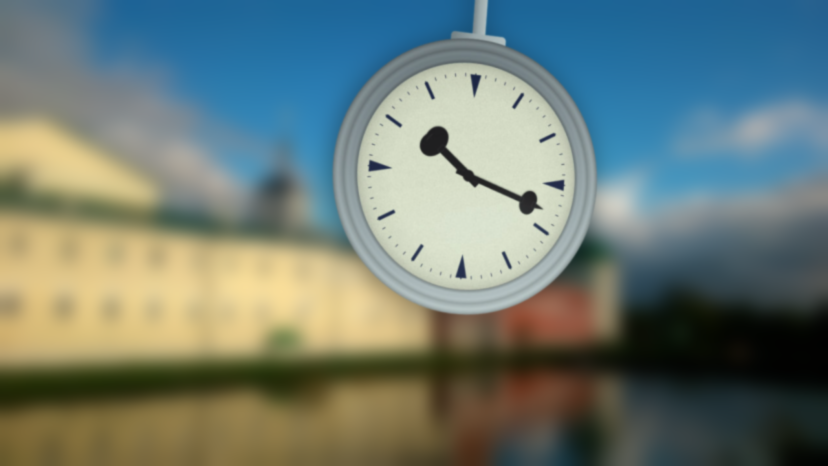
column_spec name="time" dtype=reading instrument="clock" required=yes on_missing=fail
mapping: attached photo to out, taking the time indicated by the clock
10:18
